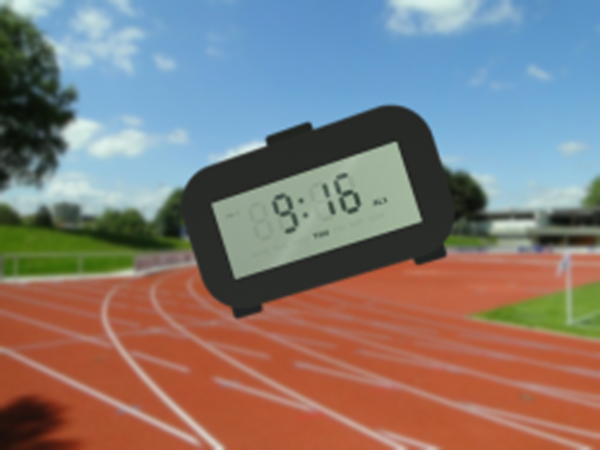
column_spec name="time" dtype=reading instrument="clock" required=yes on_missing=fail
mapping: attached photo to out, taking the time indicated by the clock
9:16
